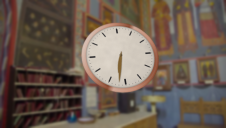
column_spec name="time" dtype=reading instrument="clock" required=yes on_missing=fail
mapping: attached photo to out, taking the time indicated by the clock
6:32
